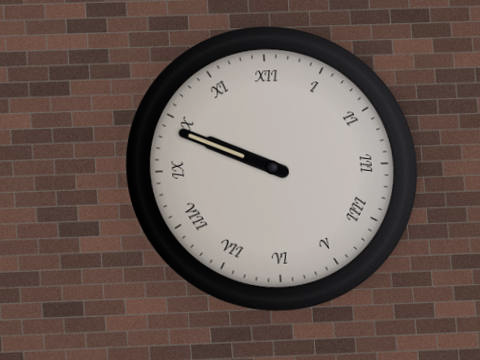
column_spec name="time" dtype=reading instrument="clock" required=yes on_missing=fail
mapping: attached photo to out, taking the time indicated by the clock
9:49
